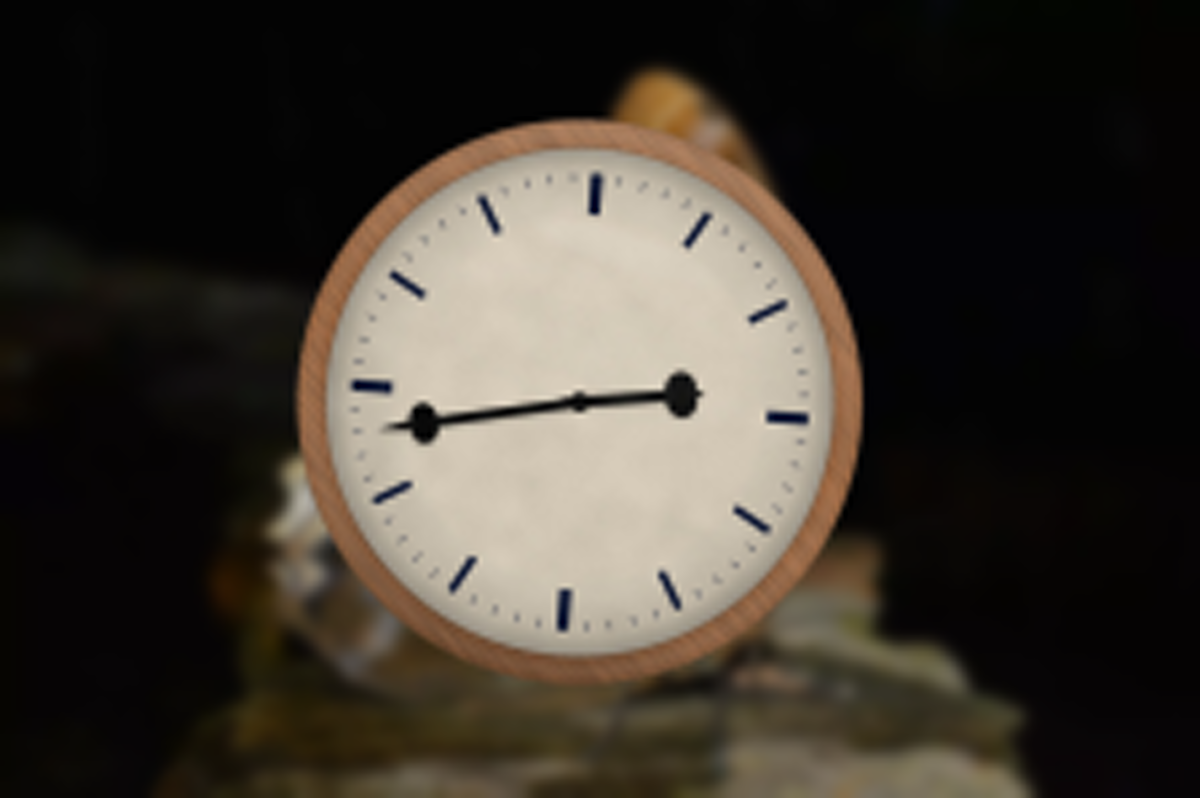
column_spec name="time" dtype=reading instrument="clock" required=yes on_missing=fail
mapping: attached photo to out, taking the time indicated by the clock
2:43
